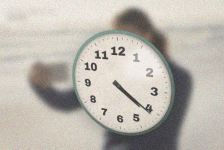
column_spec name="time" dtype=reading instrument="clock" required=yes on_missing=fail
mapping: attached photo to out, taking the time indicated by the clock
4:21
